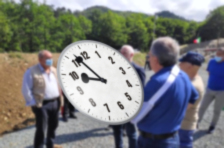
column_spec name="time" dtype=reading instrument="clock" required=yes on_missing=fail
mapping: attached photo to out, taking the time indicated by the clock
9:57
